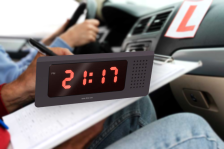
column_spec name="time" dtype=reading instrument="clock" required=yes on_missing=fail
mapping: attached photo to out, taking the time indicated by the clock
21:17
